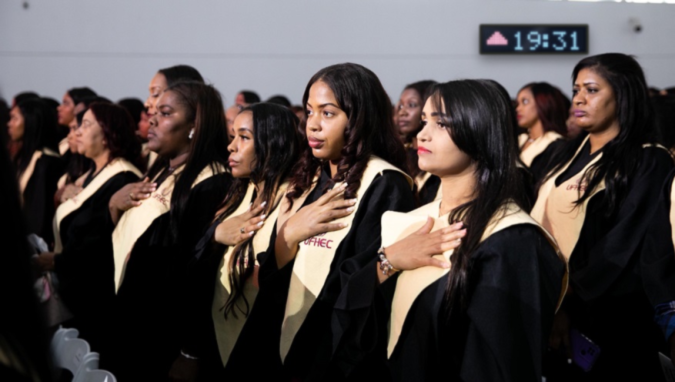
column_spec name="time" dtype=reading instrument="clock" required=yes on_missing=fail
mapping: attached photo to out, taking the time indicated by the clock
19:31
